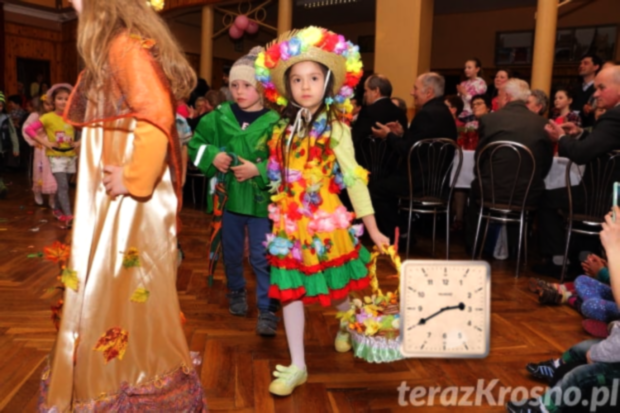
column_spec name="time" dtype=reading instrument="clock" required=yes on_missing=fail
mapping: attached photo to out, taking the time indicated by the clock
2:40
